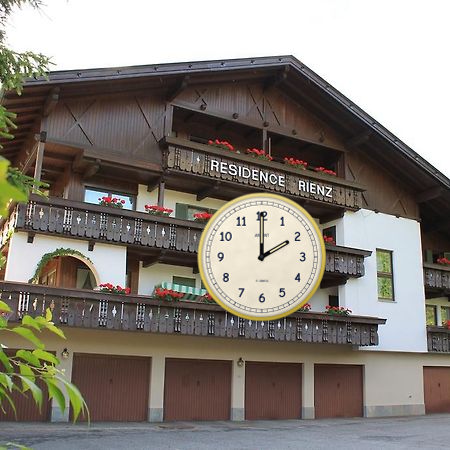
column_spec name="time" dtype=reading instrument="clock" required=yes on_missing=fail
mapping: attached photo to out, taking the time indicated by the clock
2:00
